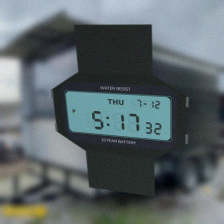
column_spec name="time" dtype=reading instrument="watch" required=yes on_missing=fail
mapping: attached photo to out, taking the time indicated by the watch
5:17:32
